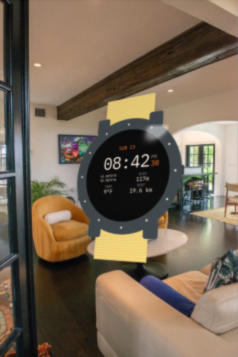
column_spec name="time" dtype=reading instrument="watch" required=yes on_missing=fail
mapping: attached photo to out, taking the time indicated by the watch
8:42
